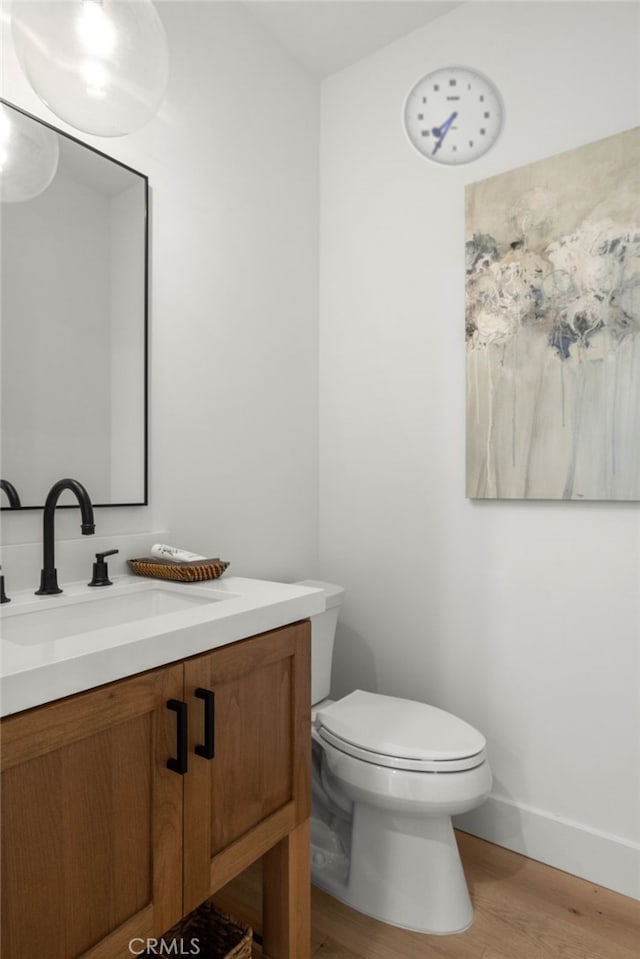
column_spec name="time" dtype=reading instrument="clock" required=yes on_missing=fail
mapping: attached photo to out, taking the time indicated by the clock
7:35
